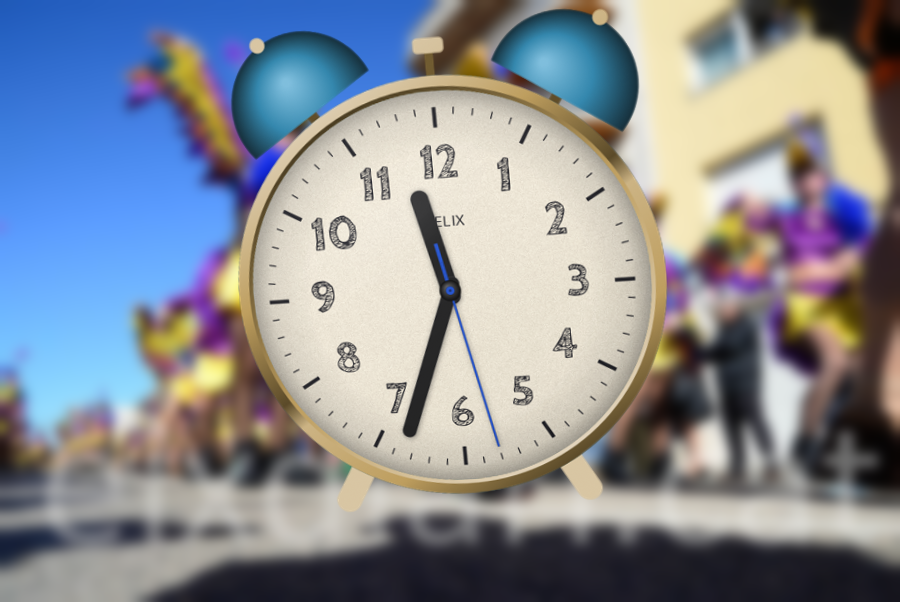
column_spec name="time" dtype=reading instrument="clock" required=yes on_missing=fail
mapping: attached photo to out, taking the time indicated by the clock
11:33:28
